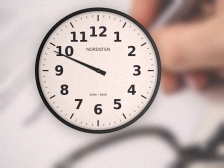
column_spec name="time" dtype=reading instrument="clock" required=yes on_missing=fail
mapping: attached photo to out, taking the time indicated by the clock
9:49
